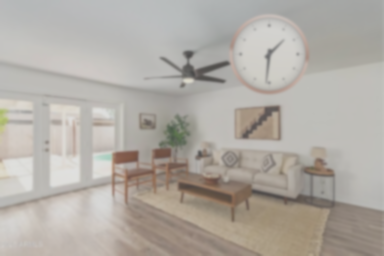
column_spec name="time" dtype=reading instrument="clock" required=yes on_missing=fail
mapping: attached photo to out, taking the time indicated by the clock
1:31
